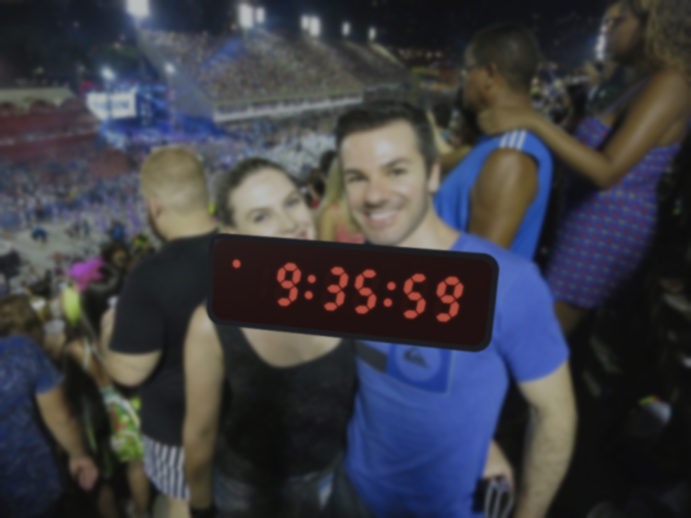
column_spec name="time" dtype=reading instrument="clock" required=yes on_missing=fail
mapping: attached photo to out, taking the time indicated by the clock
9:35:59
